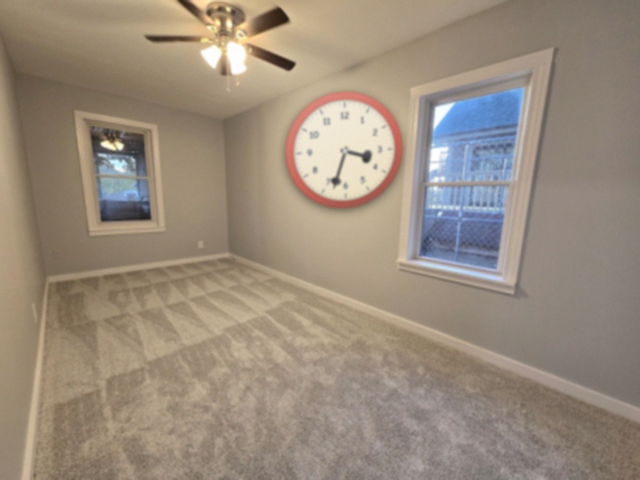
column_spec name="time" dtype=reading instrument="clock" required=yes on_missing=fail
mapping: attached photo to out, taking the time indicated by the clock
3:33
